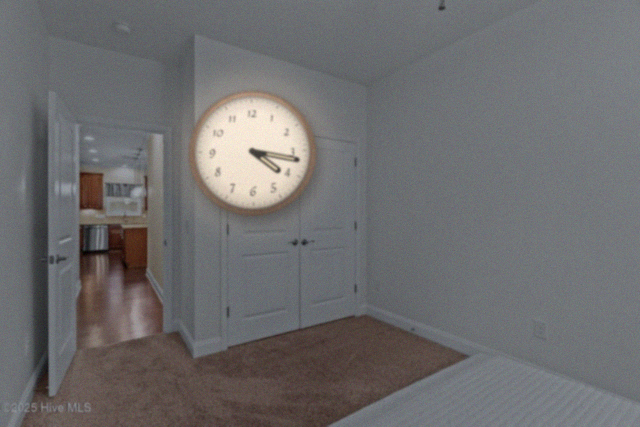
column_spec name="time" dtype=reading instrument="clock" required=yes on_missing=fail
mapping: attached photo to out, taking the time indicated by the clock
4:17
